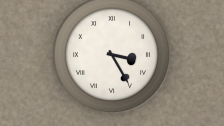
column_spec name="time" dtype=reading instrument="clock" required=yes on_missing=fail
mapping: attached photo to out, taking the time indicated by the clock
3:25
